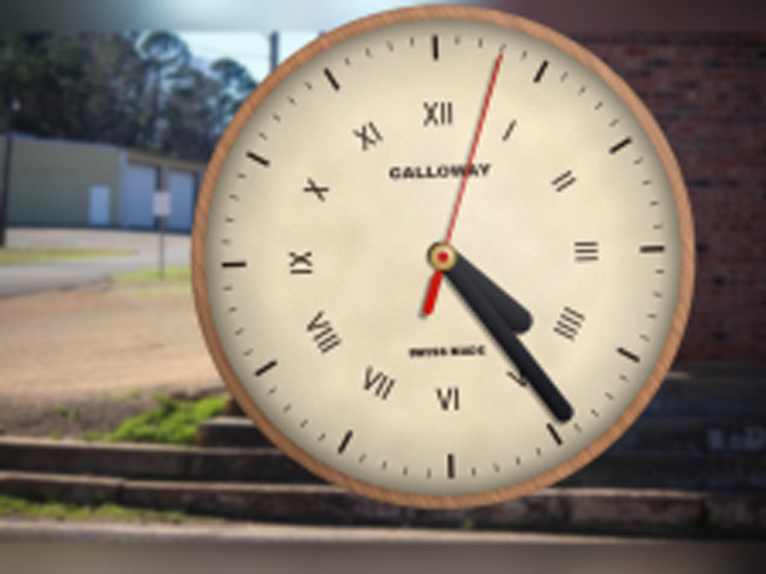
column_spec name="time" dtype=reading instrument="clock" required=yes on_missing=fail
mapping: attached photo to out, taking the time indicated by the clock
4:24:03
